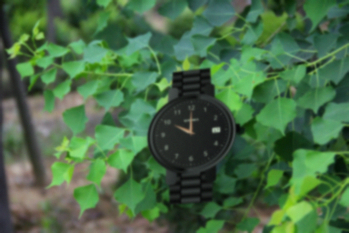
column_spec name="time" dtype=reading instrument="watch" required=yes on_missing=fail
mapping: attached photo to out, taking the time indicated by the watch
10:00
